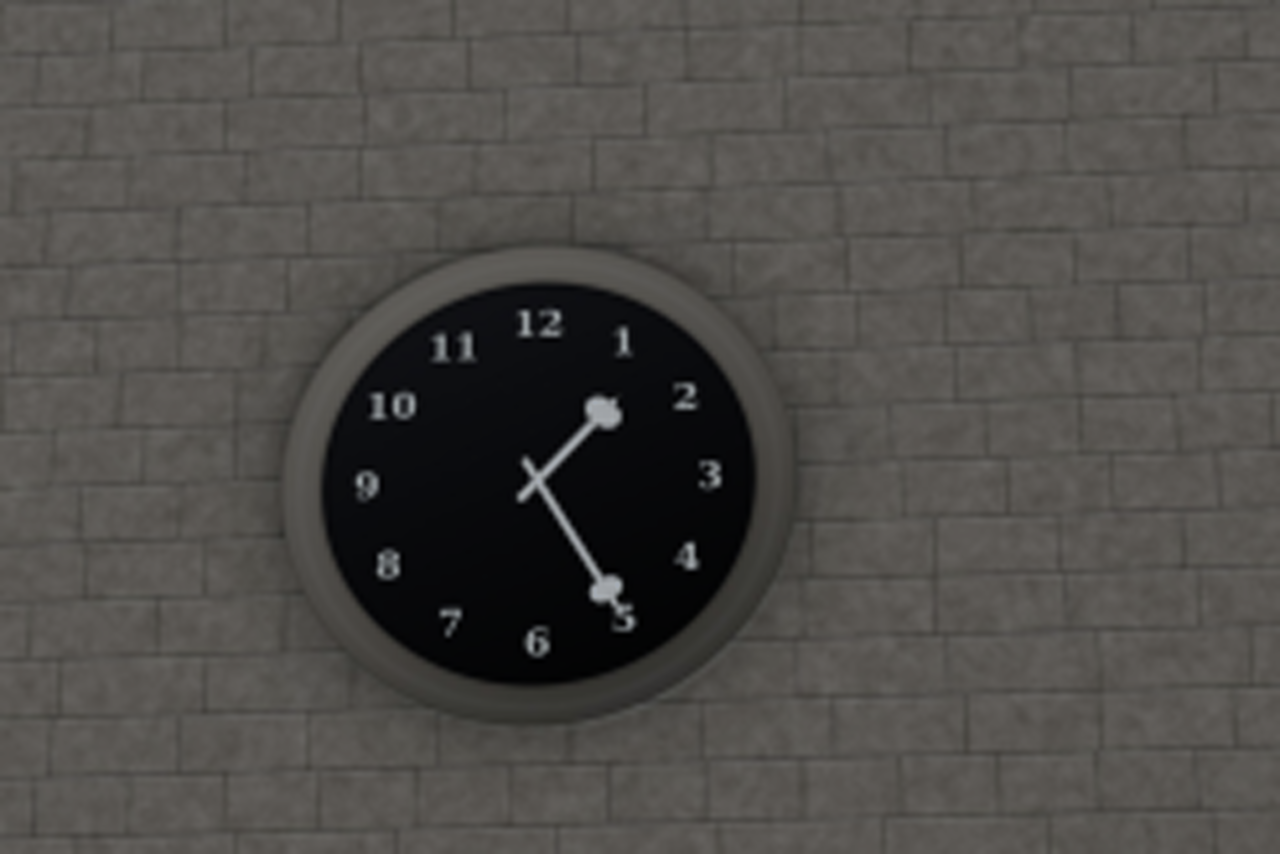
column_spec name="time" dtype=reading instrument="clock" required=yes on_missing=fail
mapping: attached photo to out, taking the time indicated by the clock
1:25
